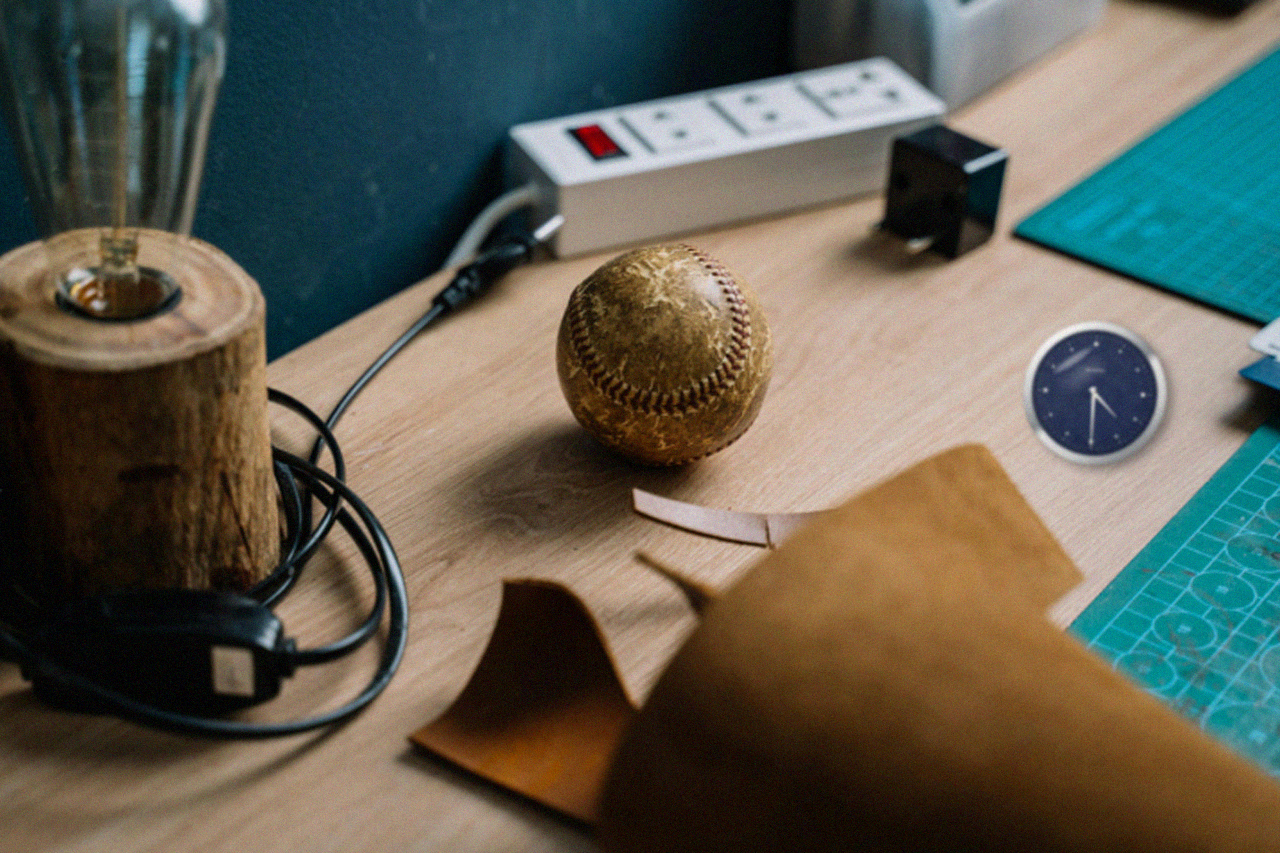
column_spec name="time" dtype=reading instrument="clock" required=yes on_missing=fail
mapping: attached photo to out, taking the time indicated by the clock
4:30
